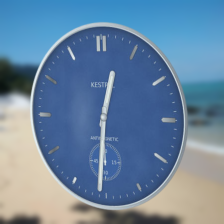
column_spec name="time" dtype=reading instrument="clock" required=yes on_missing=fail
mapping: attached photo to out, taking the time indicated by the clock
12:31
